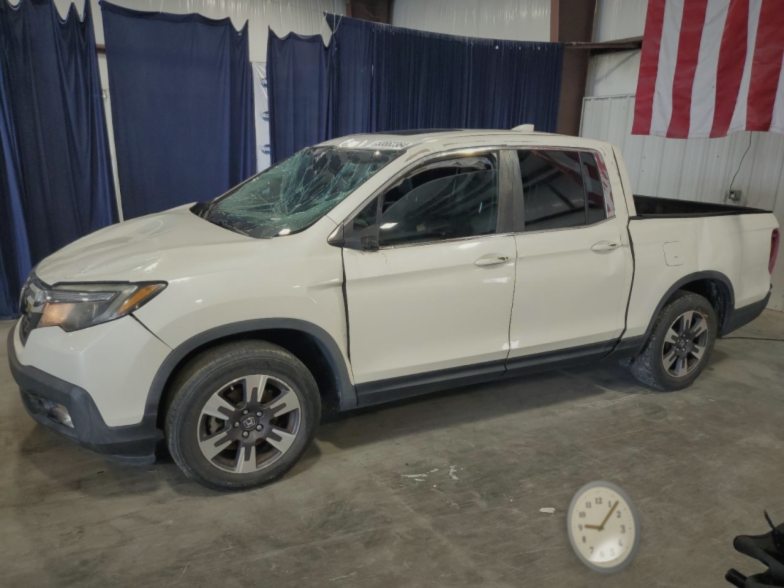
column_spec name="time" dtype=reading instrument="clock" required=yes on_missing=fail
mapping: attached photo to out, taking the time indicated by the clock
9:07
